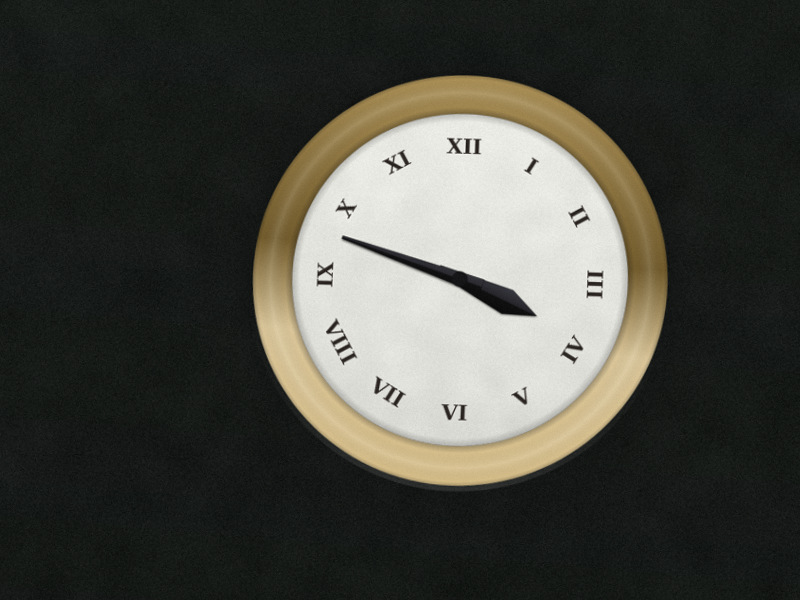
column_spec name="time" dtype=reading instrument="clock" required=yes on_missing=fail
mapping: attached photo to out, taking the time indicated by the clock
3:48
